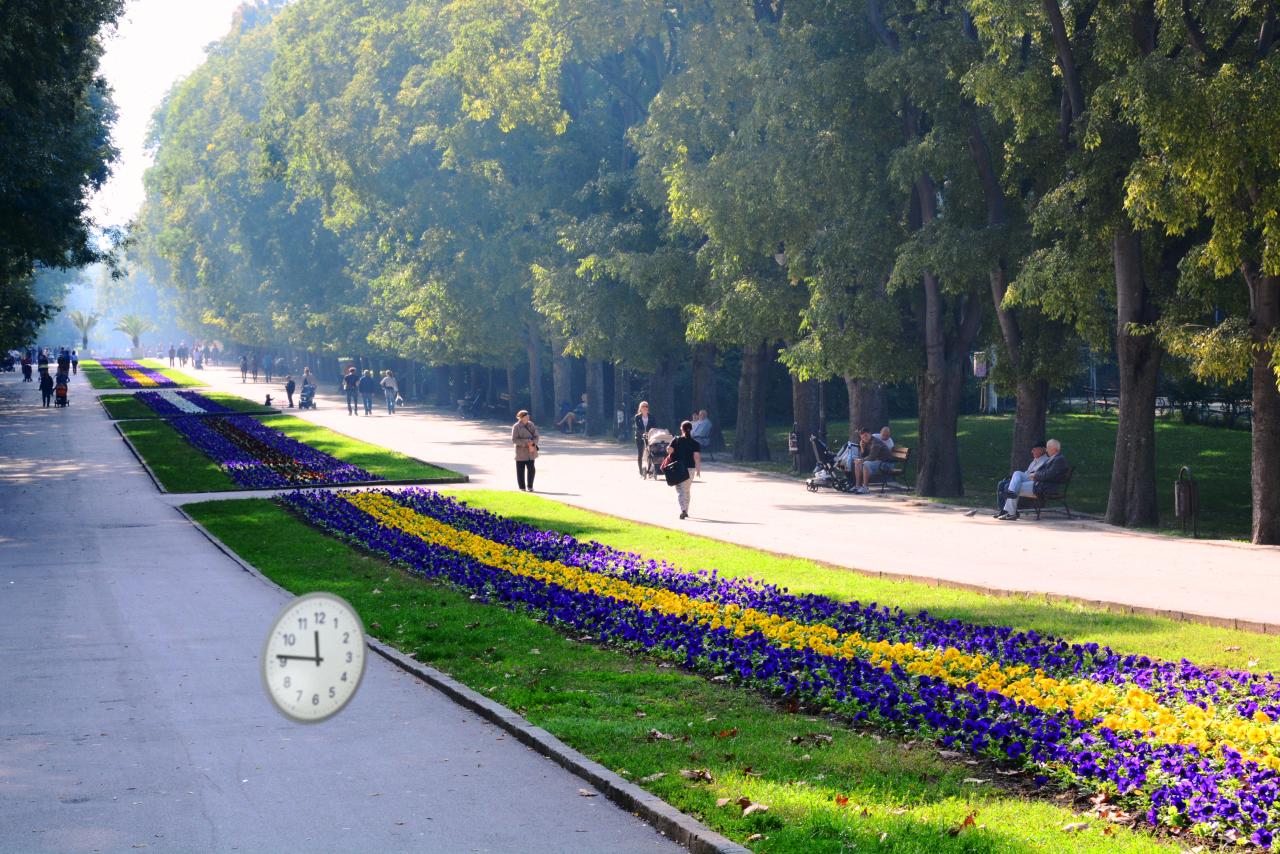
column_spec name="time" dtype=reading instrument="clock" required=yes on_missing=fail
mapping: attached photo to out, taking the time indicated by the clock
11:46
